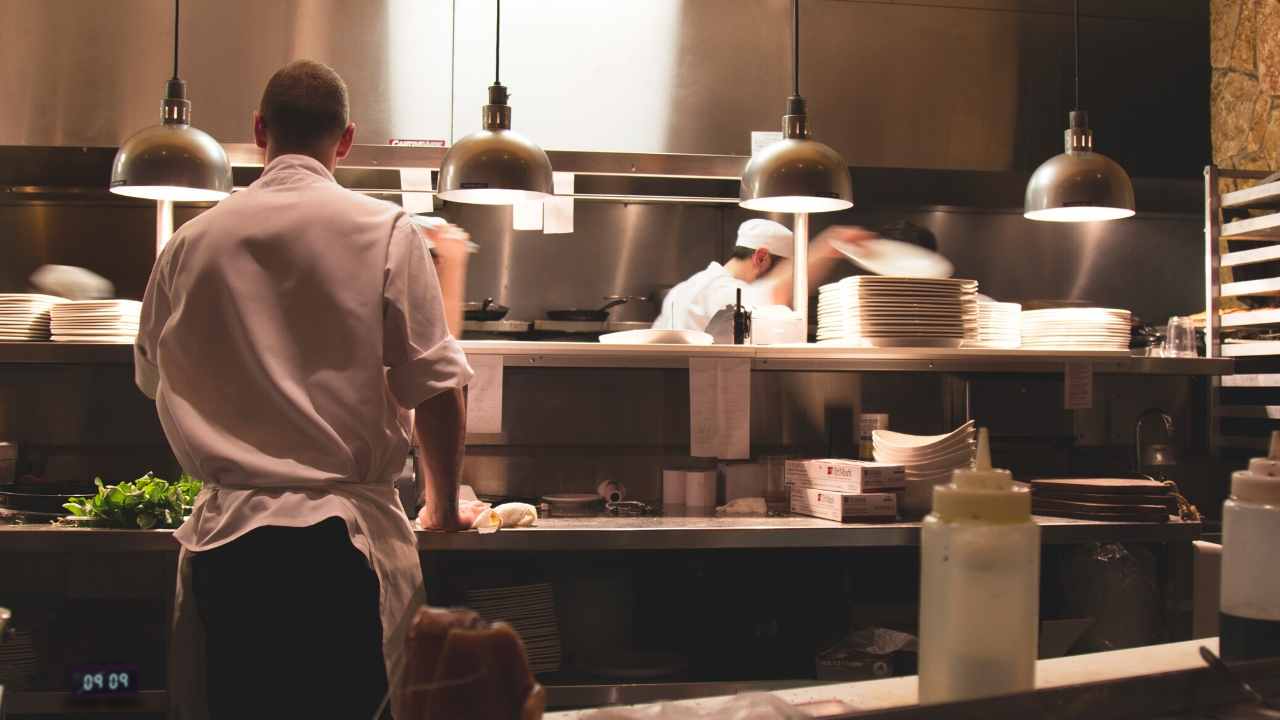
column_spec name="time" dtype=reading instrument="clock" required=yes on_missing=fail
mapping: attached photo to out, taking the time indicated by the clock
9:09
